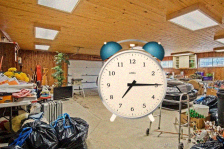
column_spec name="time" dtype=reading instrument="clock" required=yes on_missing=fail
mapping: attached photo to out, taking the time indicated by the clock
7:15
